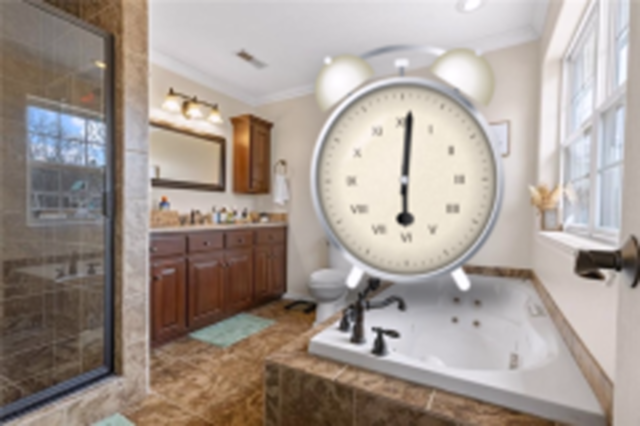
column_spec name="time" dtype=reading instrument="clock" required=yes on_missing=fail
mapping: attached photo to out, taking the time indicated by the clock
6:01
